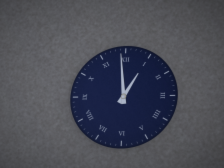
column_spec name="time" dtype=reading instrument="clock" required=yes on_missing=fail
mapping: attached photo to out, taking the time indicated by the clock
12:59
